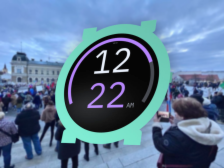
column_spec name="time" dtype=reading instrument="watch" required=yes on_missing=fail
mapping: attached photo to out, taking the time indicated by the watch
12:22
